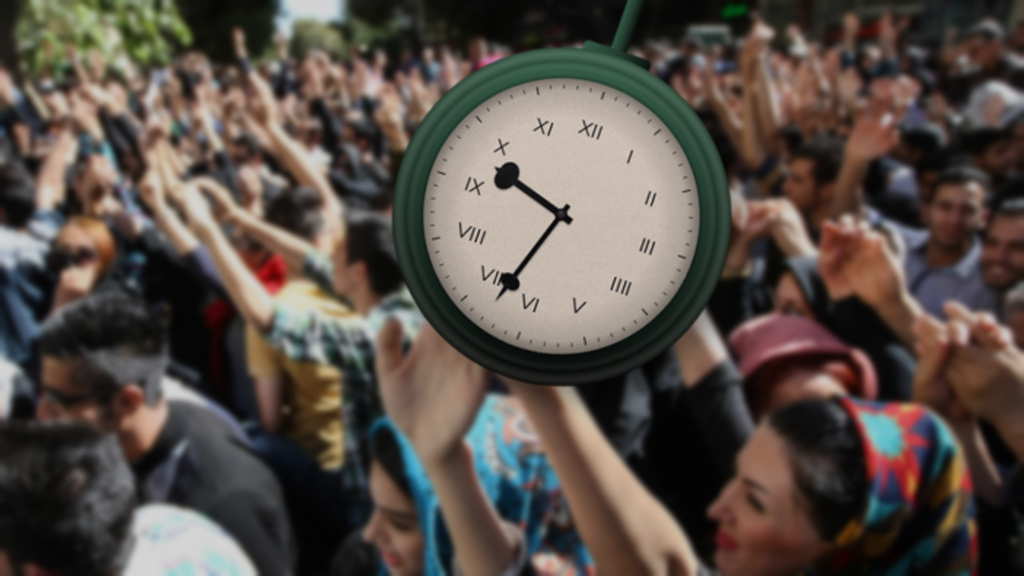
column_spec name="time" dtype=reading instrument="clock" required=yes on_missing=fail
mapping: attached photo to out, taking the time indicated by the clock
9:33
